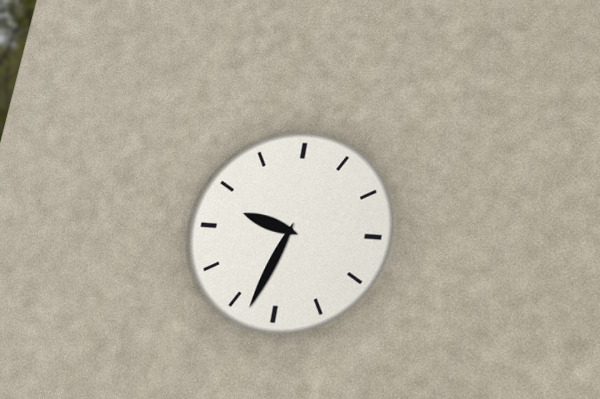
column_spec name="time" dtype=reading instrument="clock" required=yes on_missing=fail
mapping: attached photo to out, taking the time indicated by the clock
9:33
